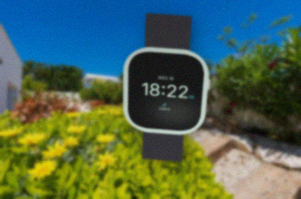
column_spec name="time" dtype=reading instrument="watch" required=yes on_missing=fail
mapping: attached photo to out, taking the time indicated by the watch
18:22
